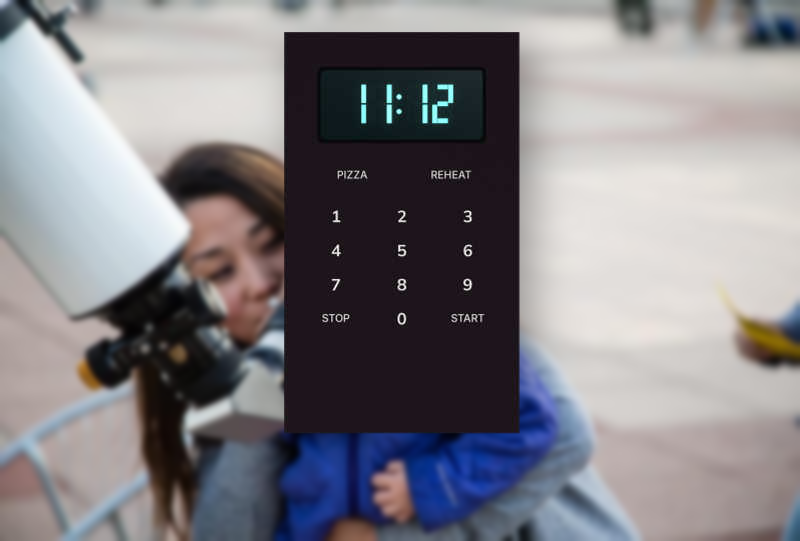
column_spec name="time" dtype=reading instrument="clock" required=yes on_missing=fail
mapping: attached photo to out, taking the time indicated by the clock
11:12
